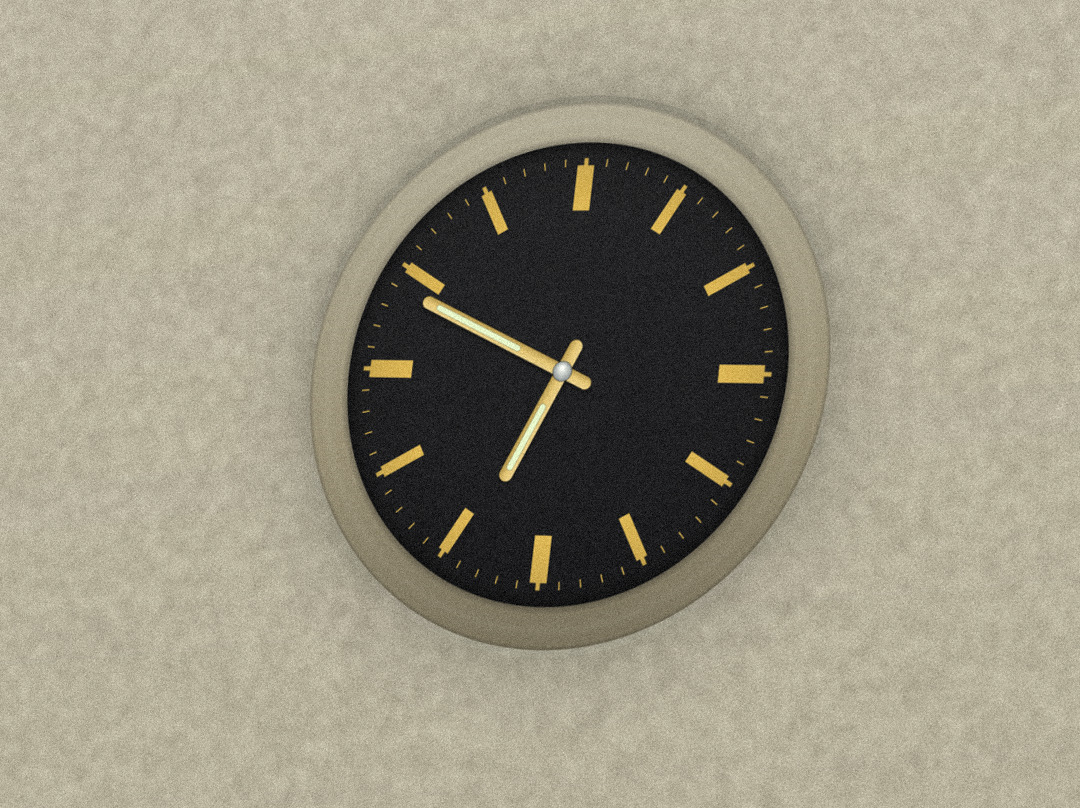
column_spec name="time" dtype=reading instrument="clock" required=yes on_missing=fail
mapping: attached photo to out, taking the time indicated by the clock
6:49
